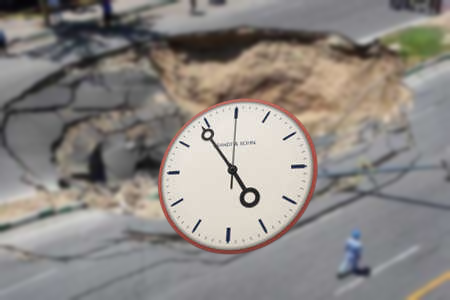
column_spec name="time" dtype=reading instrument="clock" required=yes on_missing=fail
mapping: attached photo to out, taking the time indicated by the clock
4:54:00
